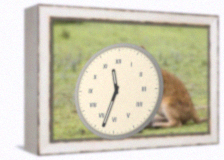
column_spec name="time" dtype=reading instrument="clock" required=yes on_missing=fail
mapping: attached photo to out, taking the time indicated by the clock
11:33
